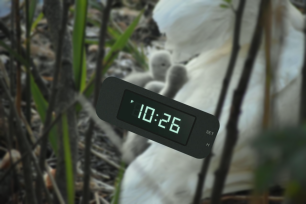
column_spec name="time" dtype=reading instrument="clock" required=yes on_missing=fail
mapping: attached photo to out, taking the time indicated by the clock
10:26
